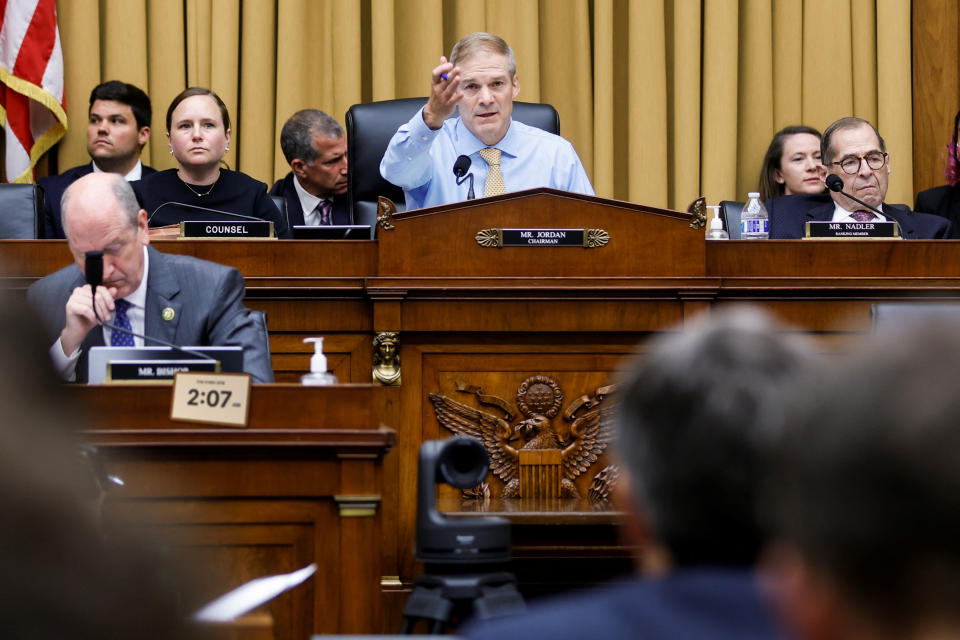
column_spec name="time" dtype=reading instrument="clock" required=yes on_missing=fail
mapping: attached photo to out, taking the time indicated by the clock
2:07
